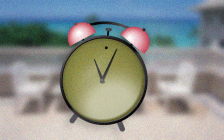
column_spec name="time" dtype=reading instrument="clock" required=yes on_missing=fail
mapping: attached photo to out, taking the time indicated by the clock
11:03
